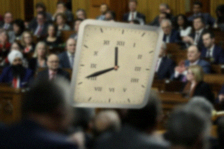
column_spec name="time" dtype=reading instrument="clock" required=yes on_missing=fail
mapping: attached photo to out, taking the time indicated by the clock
11:41
